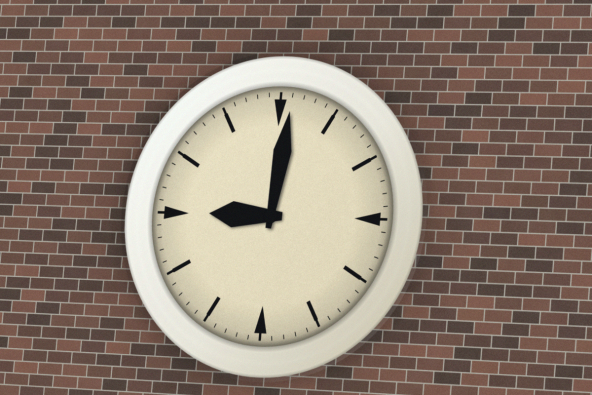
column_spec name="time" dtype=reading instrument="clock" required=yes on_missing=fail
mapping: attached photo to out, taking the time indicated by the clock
9:01
